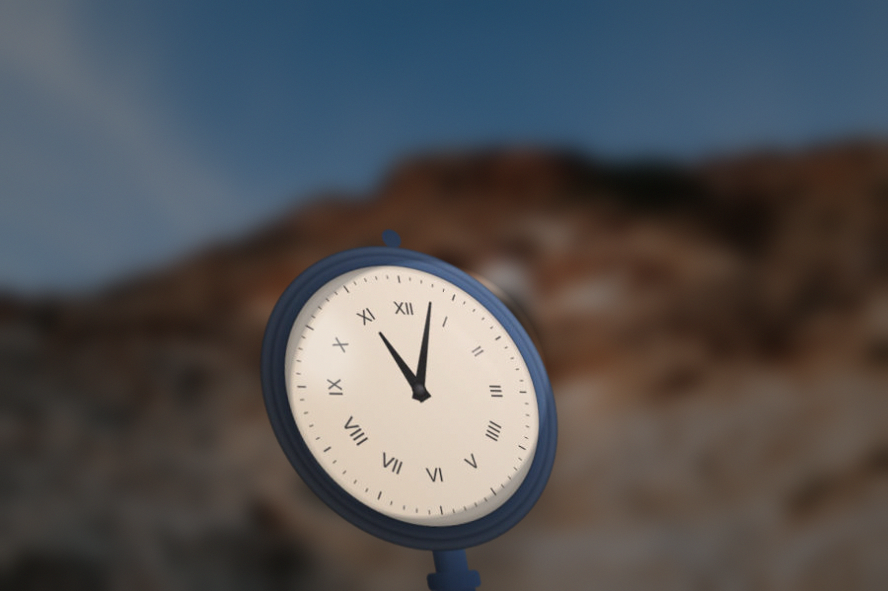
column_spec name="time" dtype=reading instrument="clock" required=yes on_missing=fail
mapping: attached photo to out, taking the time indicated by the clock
11:03
